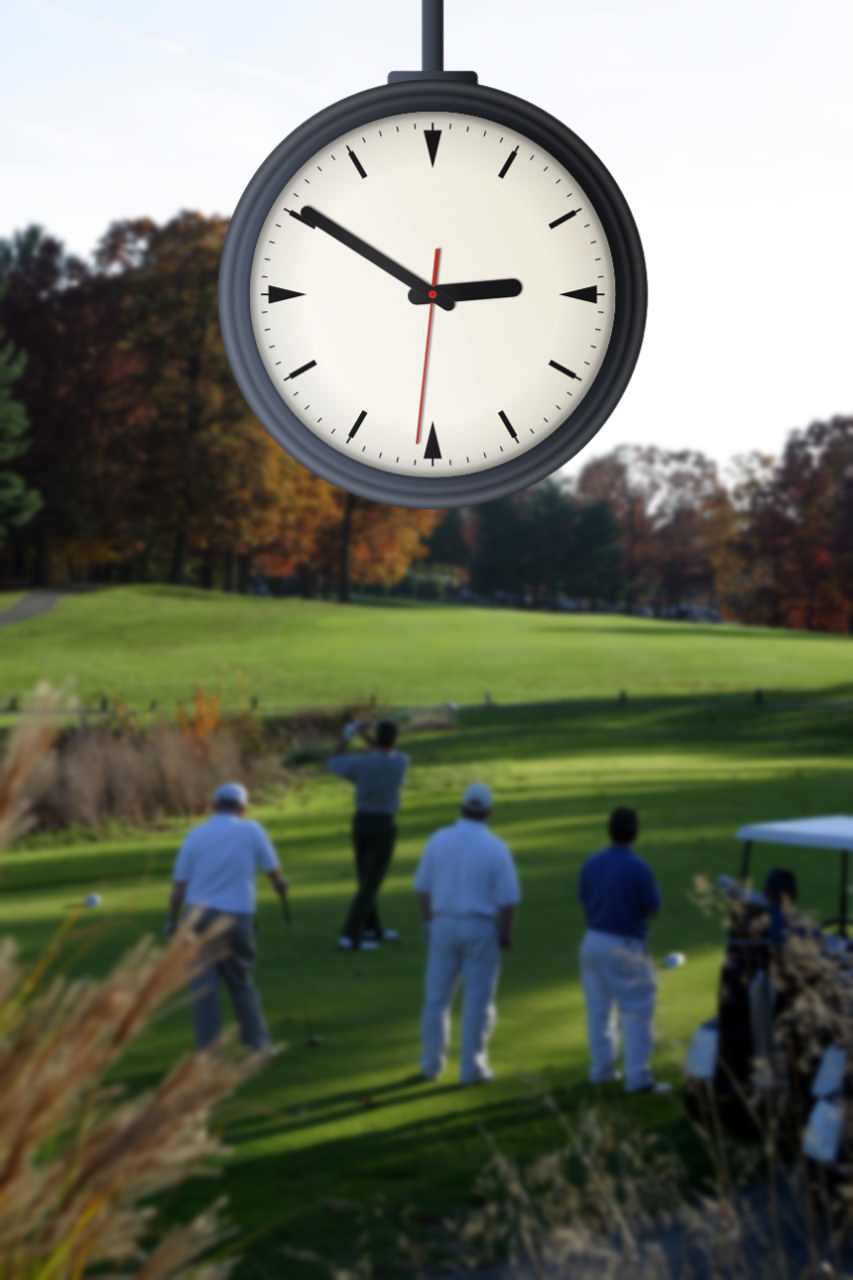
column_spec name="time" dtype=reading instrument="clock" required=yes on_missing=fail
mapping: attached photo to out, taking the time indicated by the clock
2:50:31
